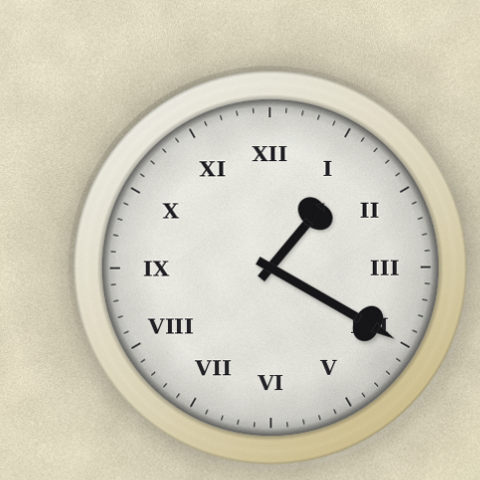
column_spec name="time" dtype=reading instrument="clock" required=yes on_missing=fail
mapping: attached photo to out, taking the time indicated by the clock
1:20
